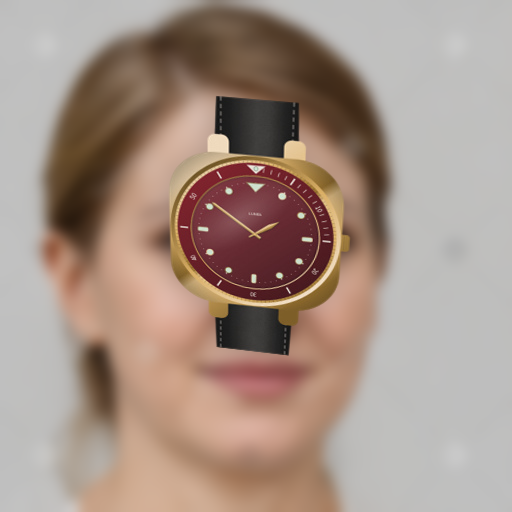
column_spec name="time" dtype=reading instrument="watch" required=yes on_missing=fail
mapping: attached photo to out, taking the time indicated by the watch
1:51
